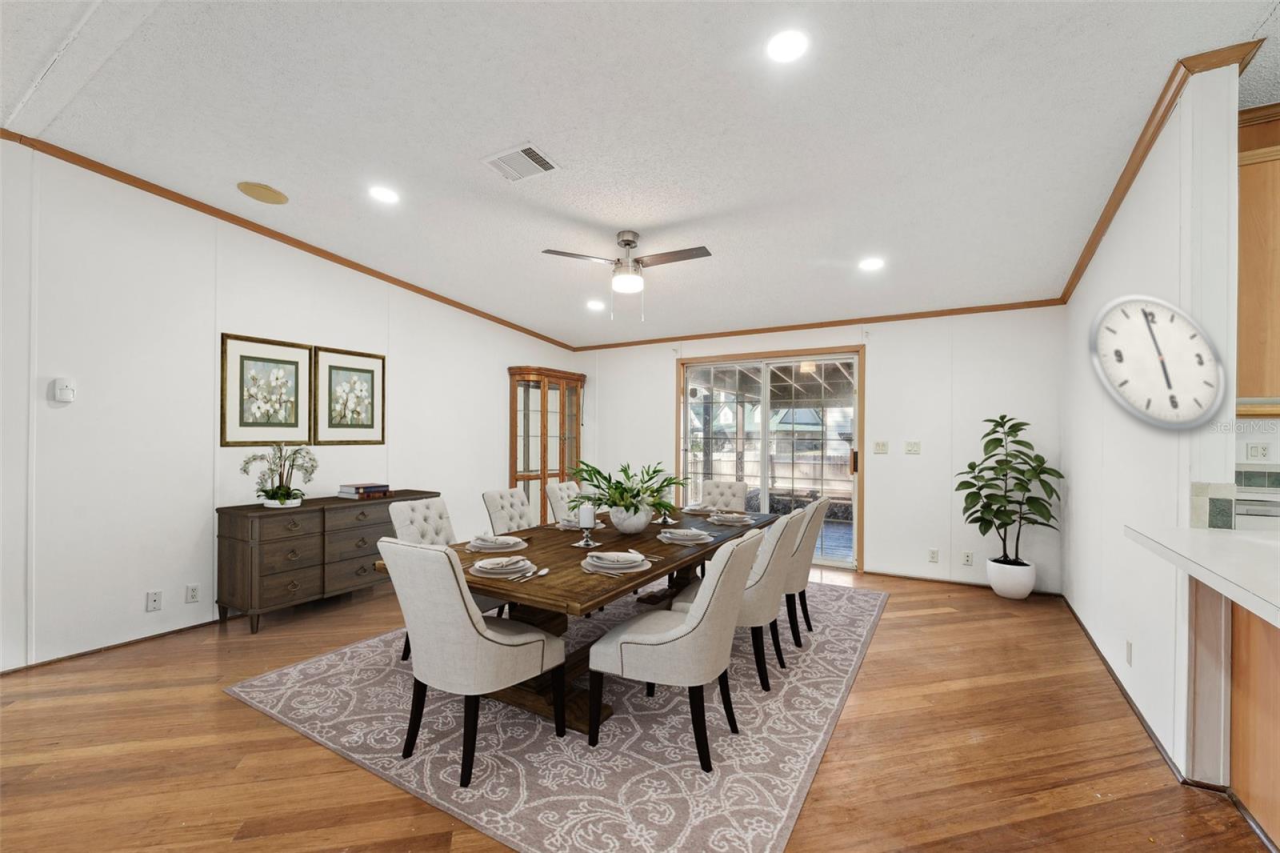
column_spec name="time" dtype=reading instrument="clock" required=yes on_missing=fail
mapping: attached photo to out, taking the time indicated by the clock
5:59
